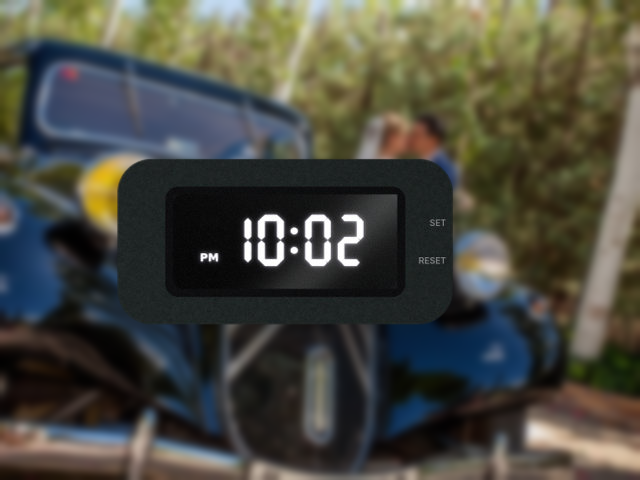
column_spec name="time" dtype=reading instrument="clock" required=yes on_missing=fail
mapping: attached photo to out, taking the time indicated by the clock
10:02
